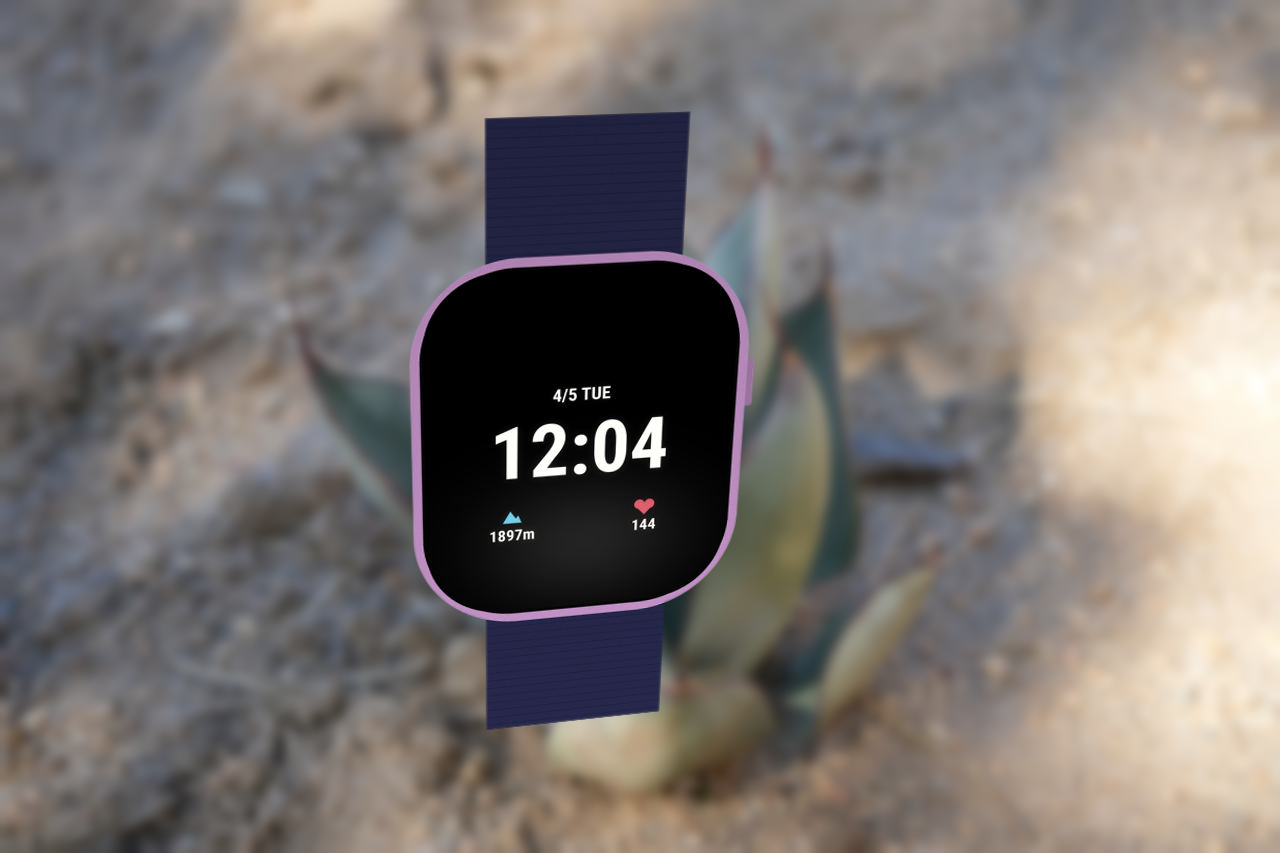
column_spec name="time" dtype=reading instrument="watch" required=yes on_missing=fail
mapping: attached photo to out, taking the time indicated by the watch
12:04
